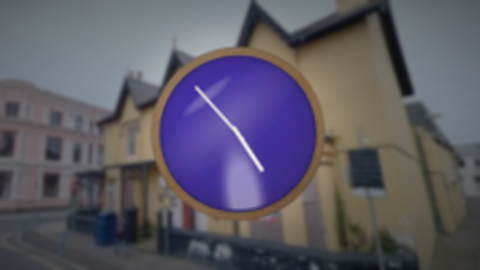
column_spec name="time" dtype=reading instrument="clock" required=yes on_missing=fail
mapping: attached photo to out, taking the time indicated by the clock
4:53
